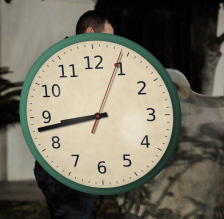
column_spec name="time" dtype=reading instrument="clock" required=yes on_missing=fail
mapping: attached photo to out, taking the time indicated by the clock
8:43:04
